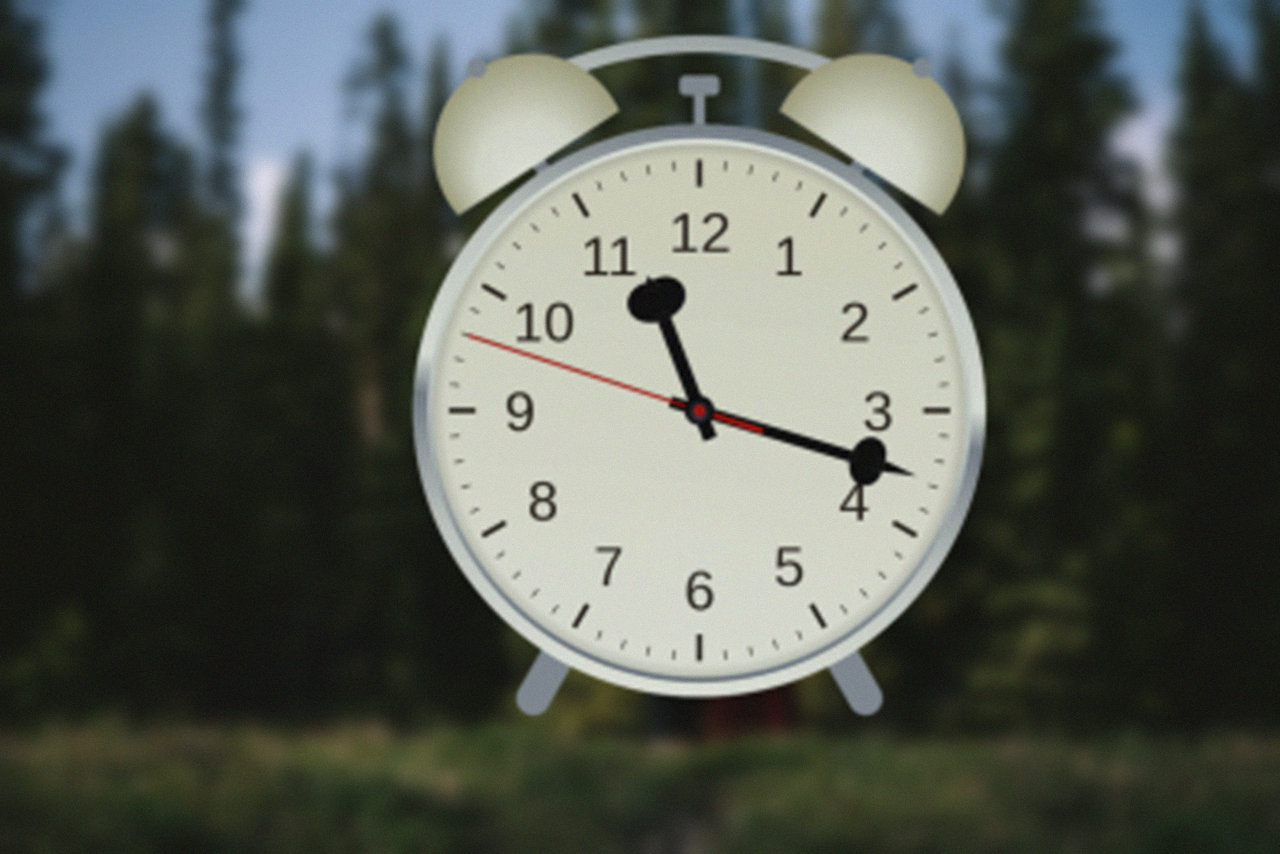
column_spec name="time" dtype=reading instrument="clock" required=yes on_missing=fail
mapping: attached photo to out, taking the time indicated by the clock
11:17:48
